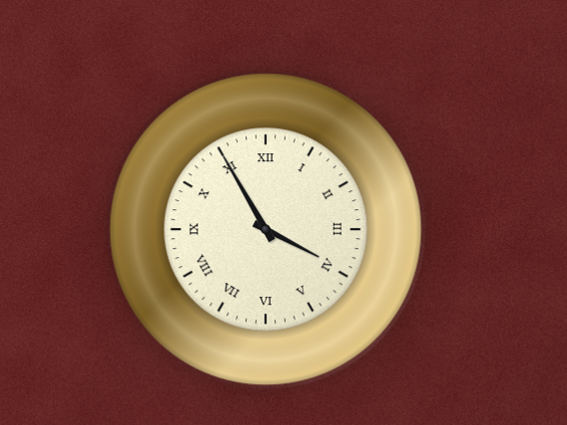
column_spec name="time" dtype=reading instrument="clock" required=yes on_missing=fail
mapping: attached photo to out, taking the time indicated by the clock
3:55
